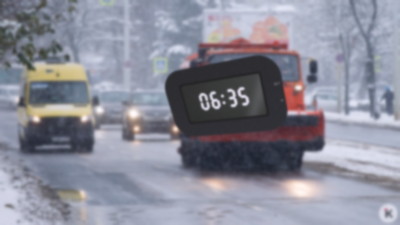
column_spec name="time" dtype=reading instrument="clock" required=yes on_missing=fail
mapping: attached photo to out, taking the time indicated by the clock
6:35
